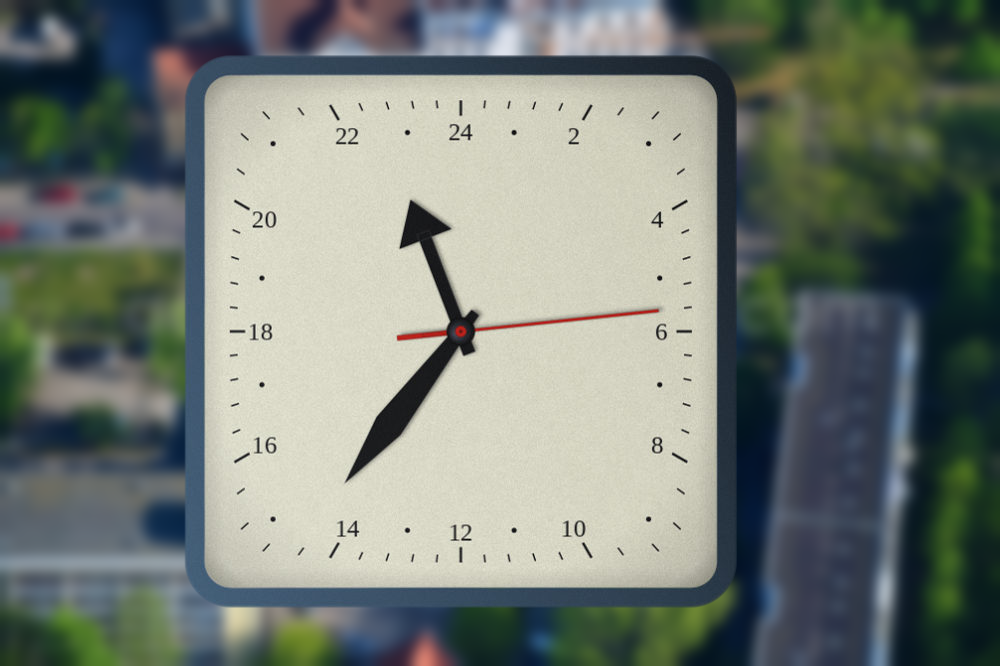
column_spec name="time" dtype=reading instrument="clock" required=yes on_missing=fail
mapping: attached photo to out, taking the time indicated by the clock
22:36:14
